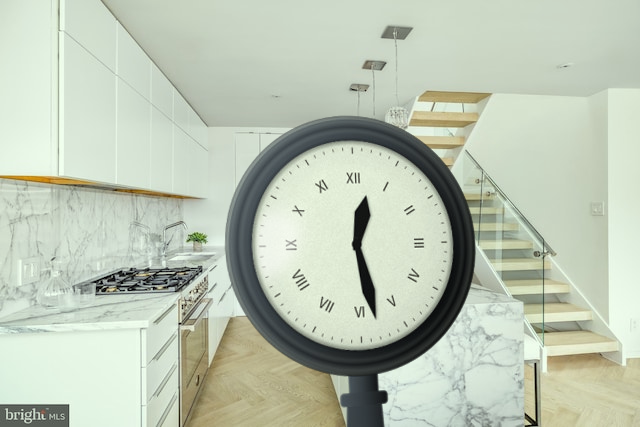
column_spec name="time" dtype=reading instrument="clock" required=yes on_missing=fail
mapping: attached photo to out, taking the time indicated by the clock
12:28
